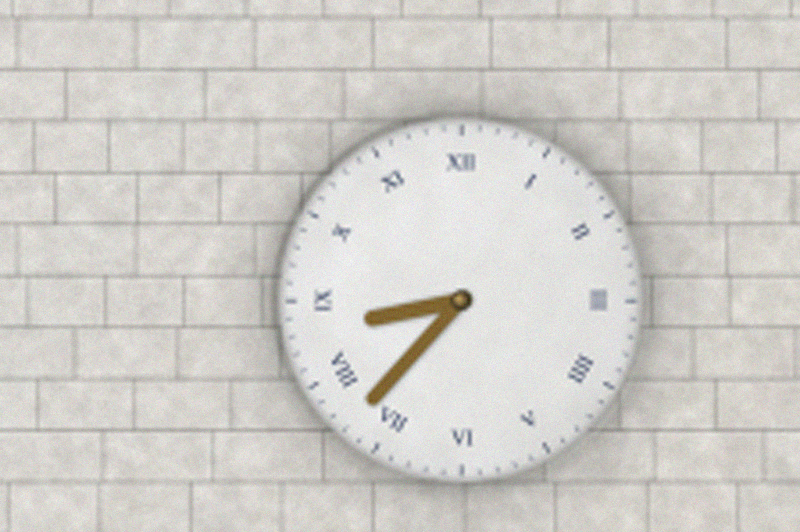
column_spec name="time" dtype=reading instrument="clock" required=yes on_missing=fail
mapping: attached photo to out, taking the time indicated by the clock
8:37
